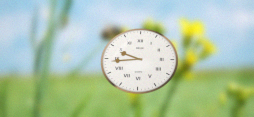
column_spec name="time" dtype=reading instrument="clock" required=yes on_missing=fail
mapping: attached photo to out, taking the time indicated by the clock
9:44
